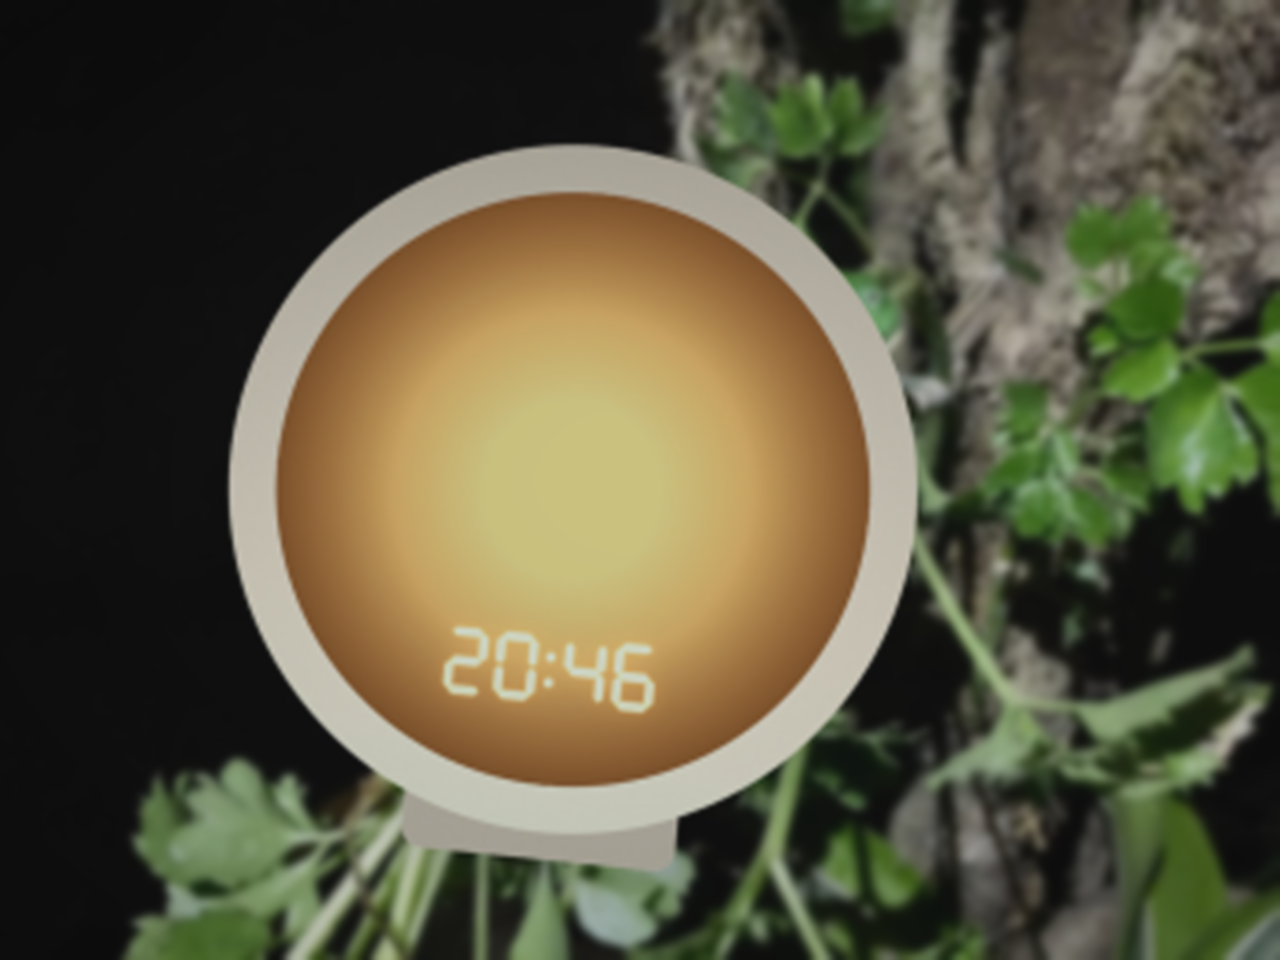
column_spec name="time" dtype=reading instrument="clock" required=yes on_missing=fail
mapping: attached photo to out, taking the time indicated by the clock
20:46
